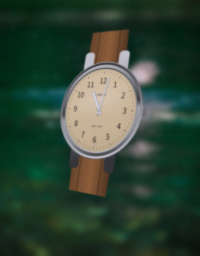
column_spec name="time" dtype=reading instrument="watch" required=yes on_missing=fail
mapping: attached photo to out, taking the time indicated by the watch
11:02
